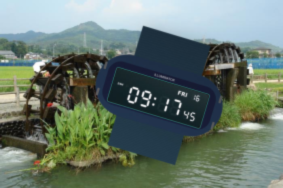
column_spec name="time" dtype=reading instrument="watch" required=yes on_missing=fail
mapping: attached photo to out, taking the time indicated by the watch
9:17
